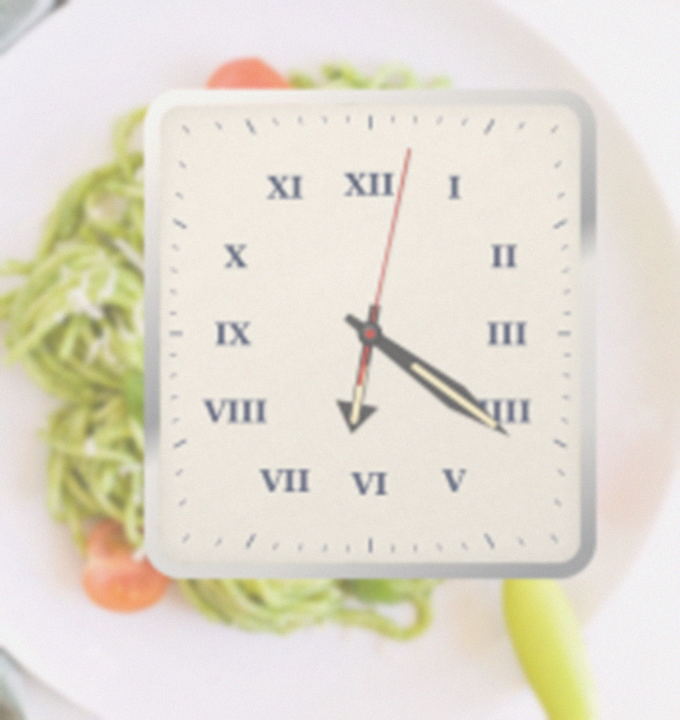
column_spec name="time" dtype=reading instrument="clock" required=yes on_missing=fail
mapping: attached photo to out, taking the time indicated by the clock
6:21:02
